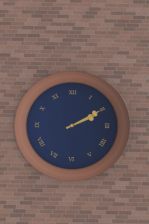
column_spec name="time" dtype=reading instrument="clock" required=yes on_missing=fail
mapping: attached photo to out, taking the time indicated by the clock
2:10
